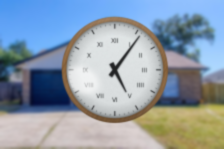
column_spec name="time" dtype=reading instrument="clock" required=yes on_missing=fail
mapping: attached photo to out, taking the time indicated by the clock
5:06
